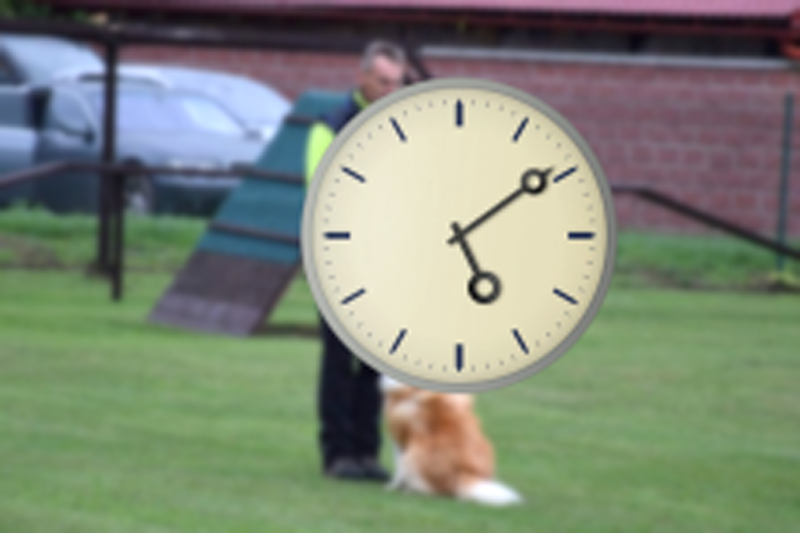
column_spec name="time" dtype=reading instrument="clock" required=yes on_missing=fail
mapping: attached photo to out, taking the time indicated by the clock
5:09
